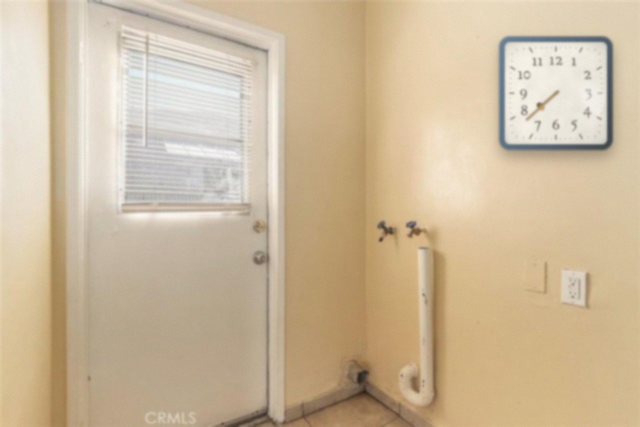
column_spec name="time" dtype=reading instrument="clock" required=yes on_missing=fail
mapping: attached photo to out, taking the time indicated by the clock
7:38
